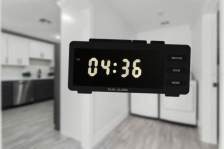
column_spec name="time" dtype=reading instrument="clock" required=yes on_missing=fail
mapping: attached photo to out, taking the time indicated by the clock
4:36
